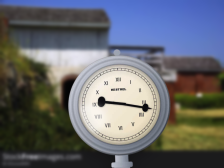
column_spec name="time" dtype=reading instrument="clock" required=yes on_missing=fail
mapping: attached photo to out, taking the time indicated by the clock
9:17
